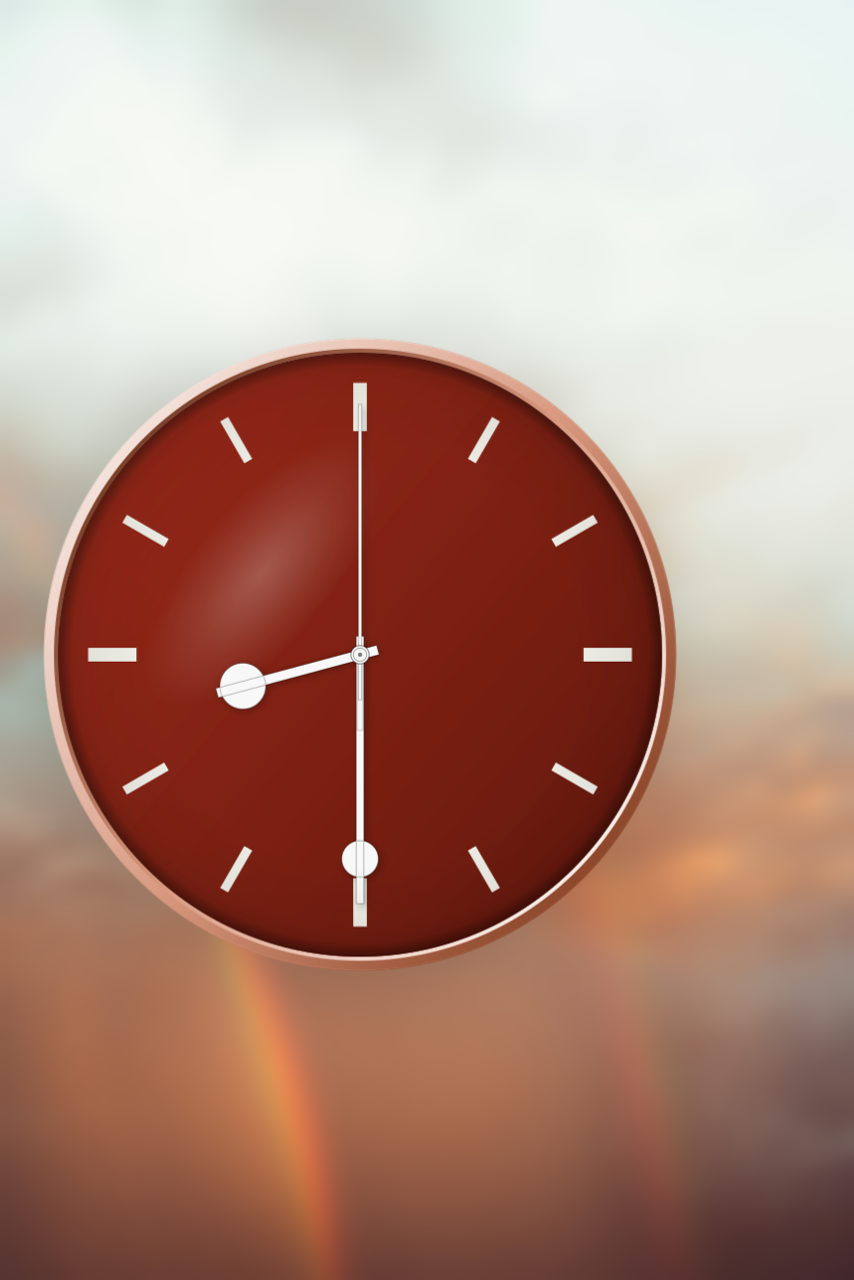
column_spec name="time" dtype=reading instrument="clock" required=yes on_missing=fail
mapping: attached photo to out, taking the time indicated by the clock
8:30:00
